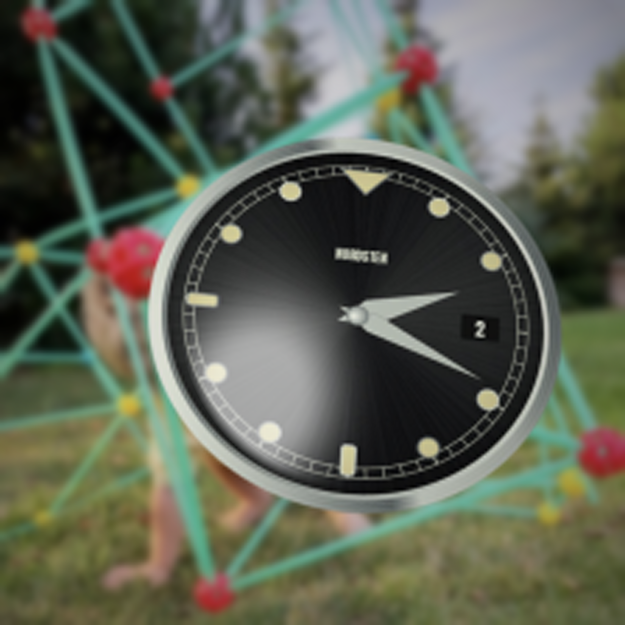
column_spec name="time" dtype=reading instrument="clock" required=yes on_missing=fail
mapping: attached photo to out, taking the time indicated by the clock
2:19
